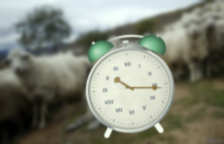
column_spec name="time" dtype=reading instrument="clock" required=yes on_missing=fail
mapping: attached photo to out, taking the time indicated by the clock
10:16
